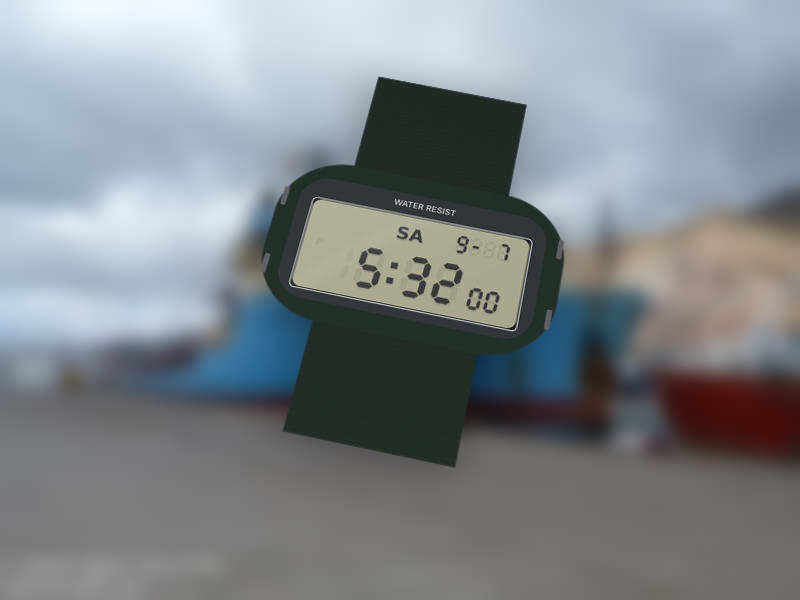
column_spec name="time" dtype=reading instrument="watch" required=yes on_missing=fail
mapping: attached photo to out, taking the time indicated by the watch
5:32:00
